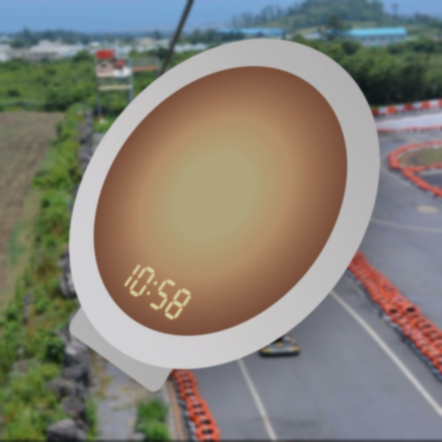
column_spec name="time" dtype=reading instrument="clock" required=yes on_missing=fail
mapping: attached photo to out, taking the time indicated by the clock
10:58
